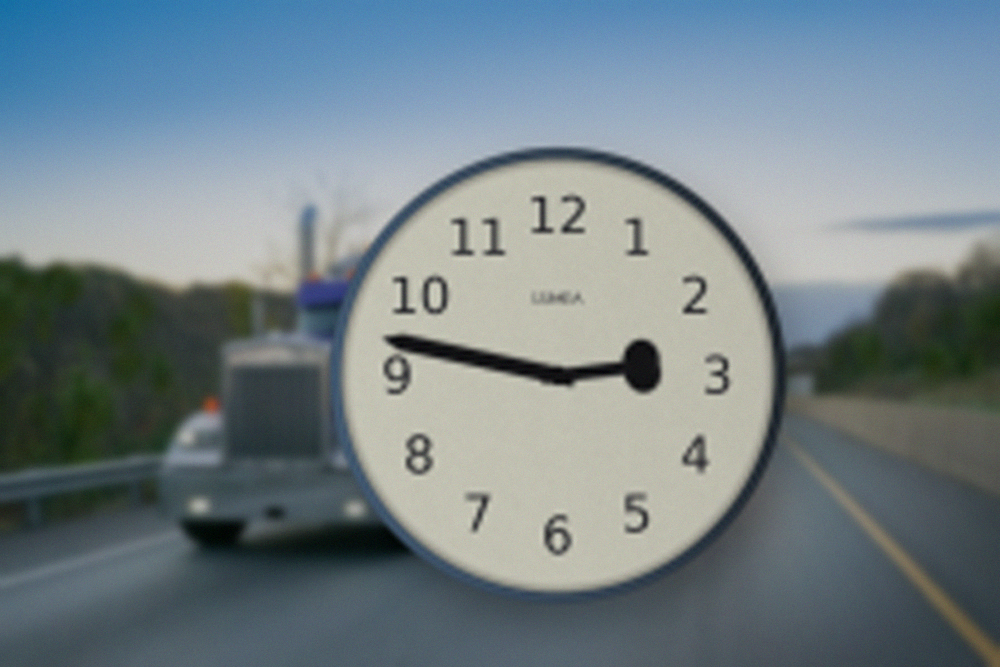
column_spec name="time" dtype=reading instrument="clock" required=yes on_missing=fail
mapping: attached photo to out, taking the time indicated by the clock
2:47
